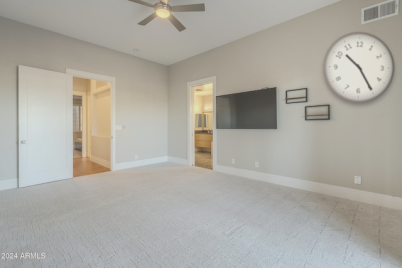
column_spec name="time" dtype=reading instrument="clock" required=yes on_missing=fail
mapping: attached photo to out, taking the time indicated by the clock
10:25
